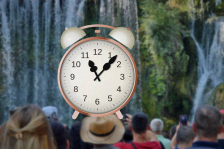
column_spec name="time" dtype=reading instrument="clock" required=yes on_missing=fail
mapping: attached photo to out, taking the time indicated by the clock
11:07
